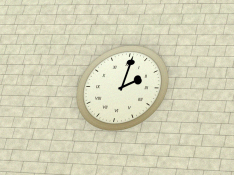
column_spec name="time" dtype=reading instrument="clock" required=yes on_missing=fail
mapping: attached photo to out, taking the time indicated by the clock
2:01
